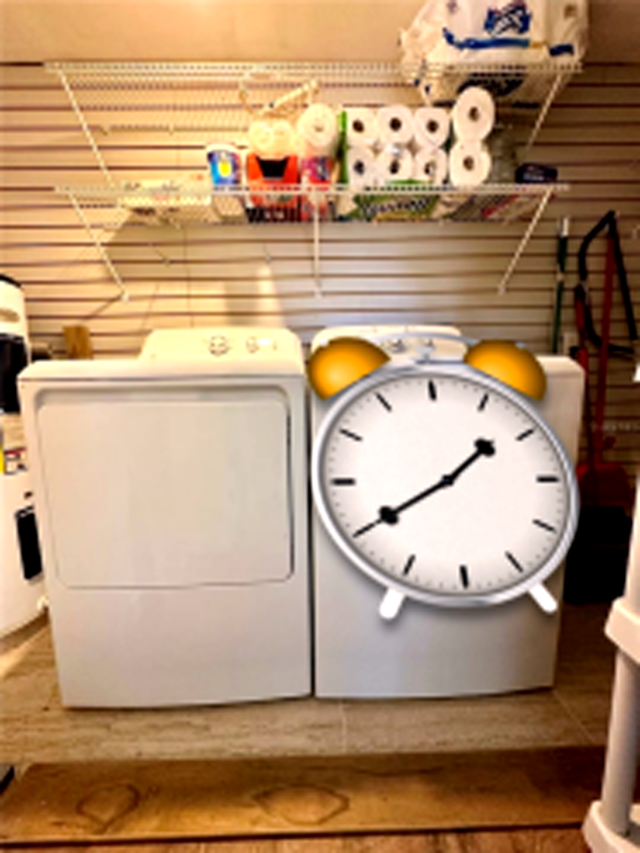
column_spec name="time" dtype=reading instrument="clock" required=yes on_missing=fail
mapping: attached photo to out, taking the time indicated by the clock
1:40
